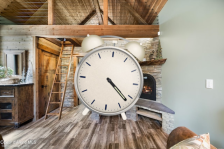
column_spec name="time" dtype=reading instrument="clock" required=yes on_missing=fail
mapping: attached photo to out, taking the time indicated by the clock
4:22
